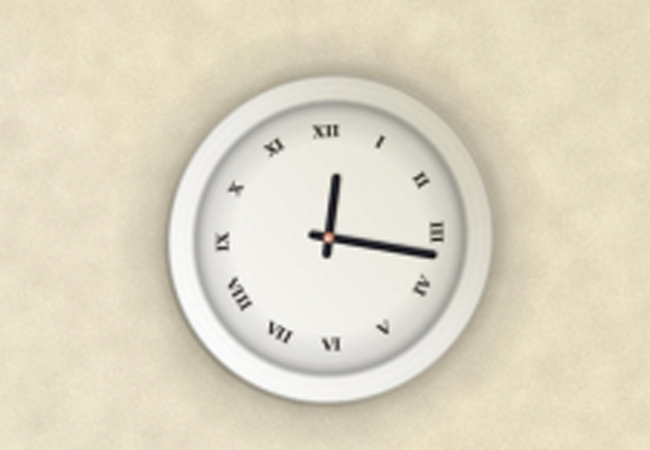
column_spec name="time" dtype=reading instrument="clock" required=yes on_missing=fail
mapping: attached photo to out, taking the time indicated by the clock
12:17
